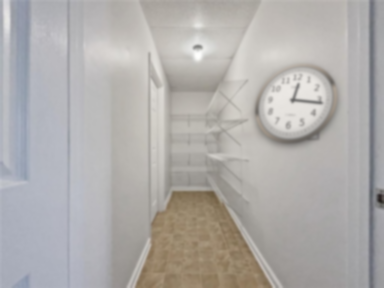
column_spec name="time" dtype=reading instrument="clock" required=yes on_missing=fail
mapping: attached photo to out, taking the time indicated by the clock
12:16
